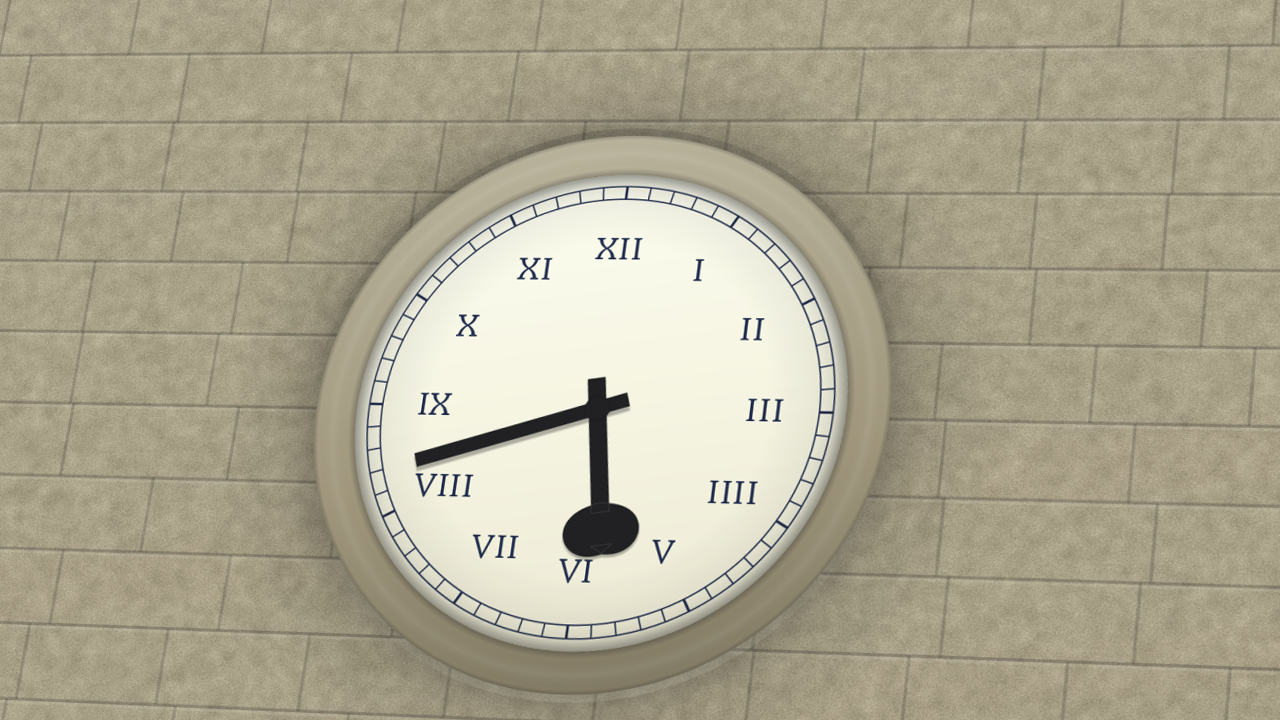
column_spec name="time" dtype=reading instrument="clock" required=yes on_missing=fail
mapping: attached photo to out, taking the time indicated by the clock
5:42
